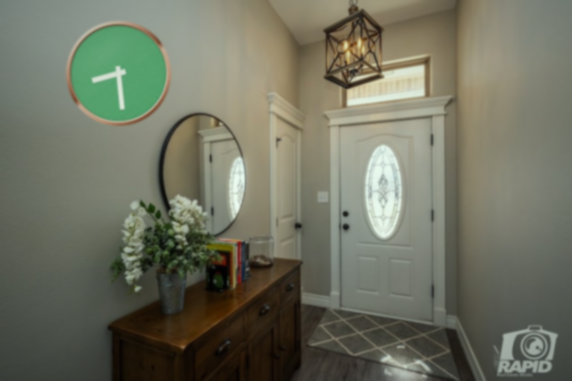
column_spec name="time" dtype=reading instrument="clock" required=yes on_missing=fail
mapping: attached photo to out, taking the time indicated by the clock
8:29
